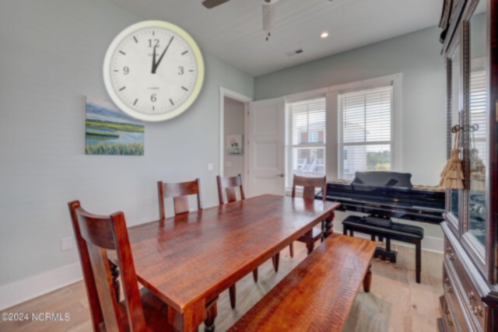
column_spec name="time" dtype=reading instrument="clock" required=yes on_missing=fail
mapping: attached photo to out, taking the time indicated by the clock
12:05
